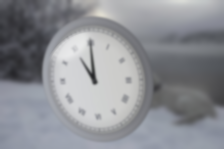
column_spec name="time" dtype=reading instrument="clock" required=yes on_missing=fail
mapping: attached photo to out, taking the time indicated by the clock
11:00
